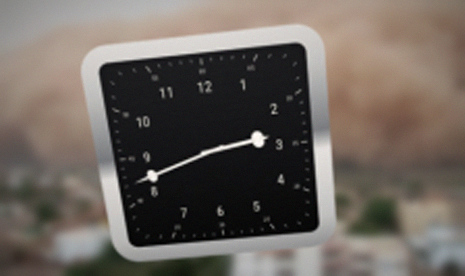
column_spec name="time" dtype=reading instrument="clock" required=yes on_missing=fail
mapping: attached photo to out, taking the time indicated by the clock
2:42
